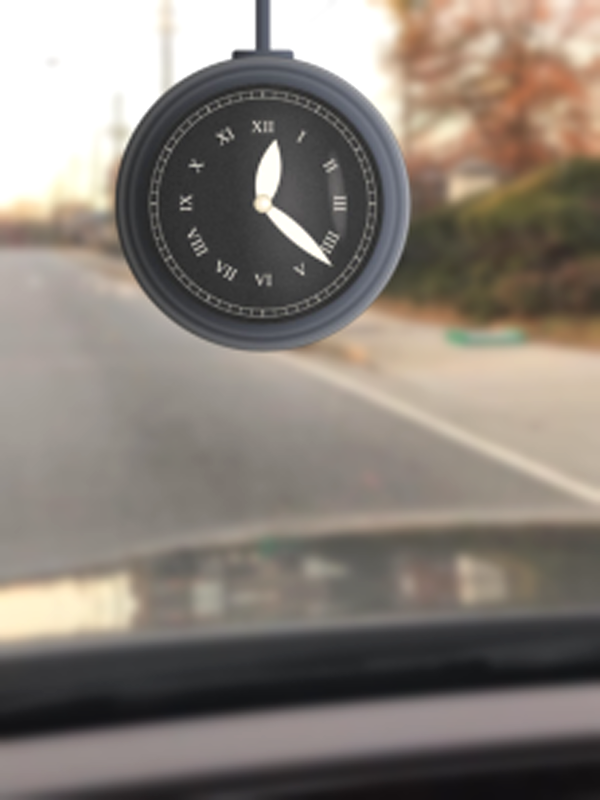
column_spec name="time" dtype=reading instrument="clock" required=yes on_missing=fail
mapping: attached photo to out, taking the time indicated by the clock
12:22
